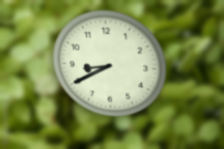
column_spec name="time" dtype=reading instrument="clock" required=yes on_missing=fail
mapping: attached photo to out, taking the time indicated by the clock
8:40
